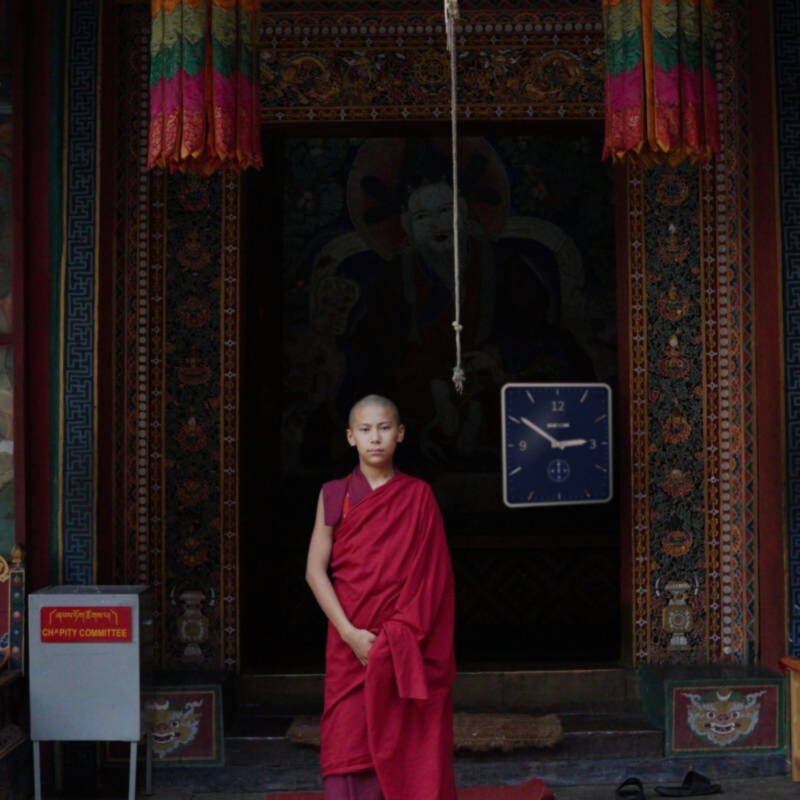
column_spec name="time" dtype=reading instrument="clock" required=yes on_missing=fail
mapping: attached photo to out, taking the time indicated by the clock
2:51
